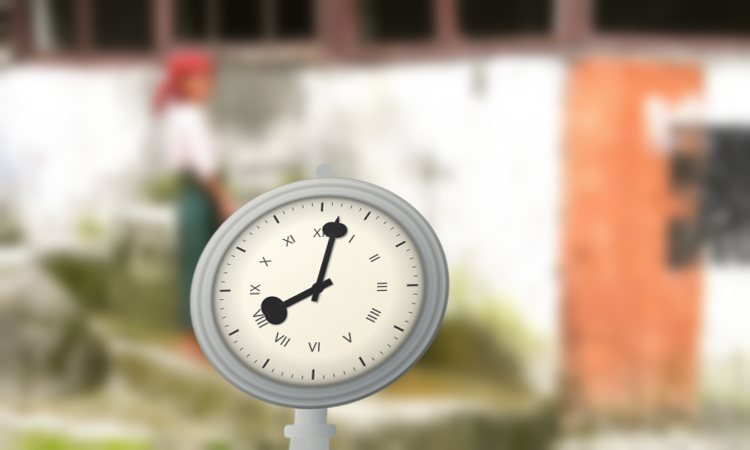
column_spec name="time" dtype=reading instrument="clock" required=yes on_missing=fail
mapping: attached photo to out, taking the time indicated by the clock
8:02
